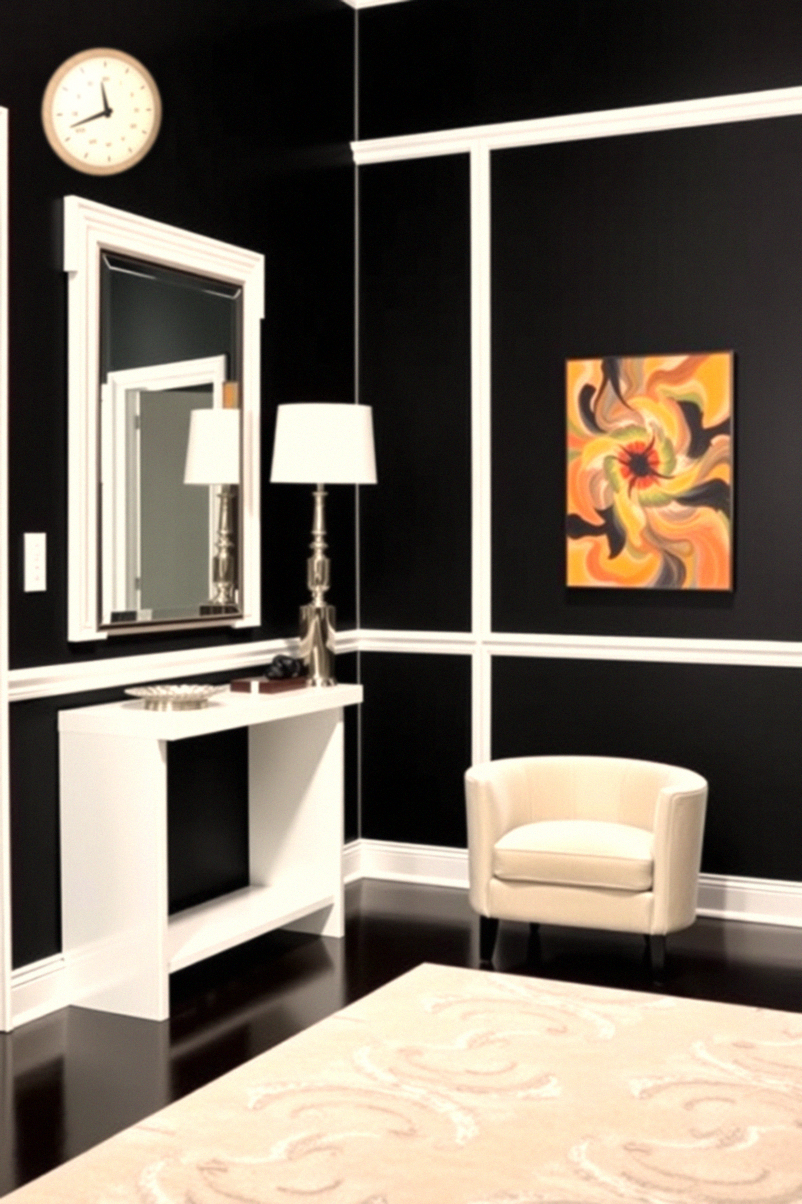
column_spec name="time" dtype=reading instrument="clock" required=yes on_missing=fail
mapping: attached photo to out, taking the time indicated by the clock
11:42
